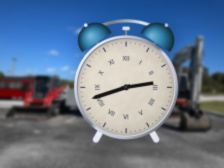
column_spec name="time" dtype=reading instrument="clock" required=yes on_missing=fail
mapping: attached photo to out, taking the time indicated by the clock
2:42
